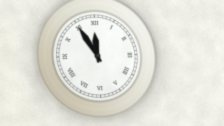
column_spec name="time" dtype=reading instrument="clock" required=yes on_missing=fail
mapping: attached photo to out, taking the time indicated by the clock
11:55
